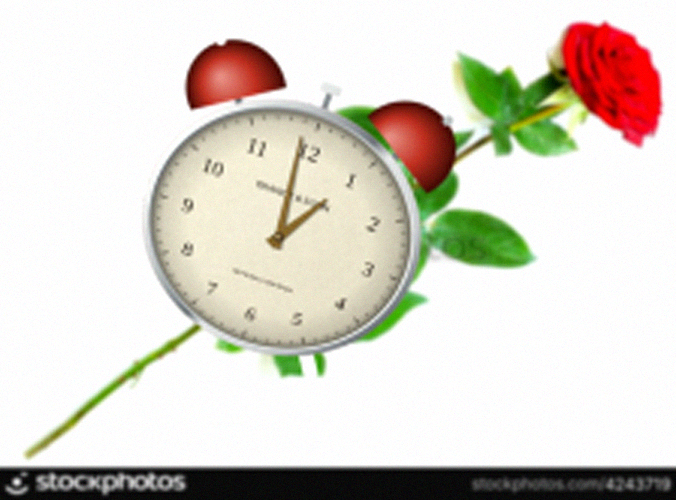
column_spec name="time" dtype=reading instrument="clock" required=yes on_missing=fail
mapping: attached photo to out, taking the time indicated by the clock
12:59
